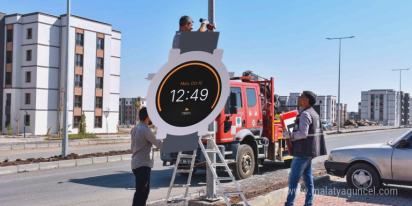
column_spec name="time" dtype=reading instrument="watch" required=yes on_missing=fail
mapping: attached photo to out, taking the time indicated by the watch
12:49
